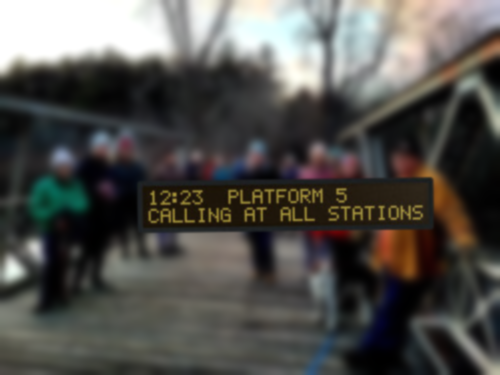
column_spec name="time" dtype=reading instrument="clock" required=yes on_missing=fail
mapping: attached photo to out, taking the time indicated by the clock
12:23
